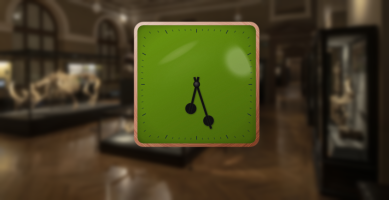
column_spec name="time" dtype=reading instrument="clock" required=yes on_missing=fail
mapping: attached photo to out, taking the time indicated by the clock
6:27
